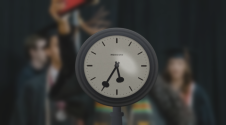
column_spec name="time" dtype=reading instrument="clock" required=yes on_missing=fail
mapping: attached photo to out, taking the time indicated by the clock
5:35
